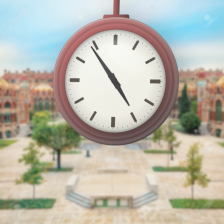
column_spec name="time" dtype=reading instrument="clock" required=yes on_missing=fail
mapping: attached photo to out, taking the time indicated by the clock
4:54
